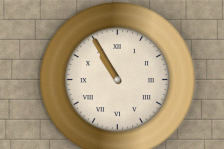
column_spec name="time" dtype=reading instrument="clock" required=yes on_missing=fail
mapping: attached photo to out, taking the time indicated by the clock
10:55
